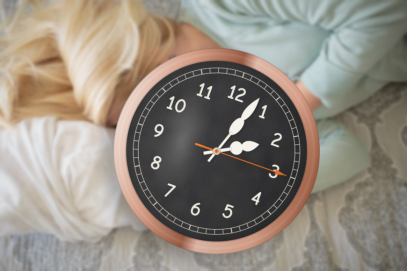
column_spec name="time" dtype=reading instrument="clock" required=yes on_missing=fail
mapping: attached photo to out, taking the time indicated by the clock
2:03:15
